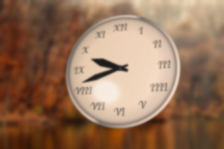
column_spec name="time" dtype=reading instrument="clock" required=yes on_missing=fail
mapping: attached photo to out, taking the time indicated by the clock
9:42
